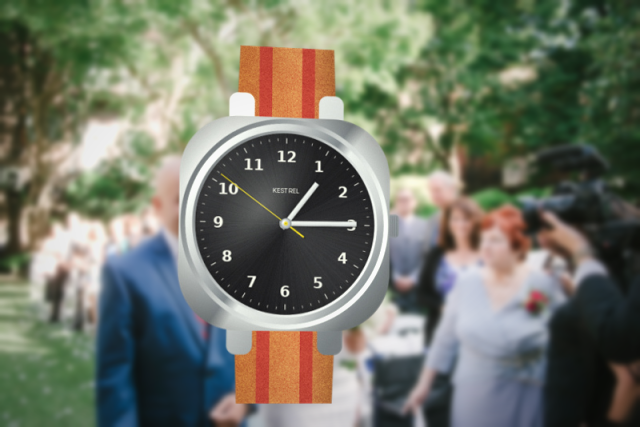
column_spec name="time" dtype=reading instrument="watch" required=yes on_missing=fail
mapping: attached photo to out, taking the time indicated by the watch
1:14:51
